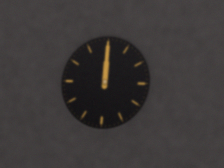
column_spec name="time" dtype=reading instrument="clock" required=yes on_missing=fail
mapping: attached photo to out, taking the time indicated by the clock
12:00
